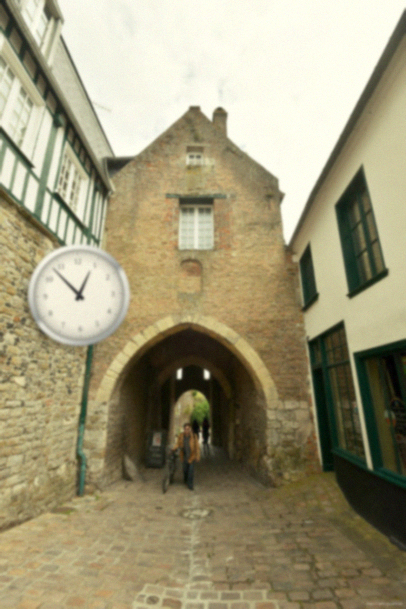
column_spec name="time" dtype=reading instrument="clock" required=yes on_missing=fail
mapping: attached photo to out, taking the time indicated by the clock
12:53
